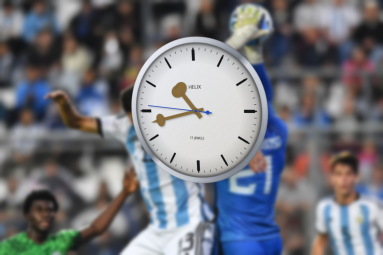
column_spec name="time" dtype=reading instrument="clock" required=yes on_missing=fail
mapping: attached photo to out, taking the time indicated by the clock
10:42:46
